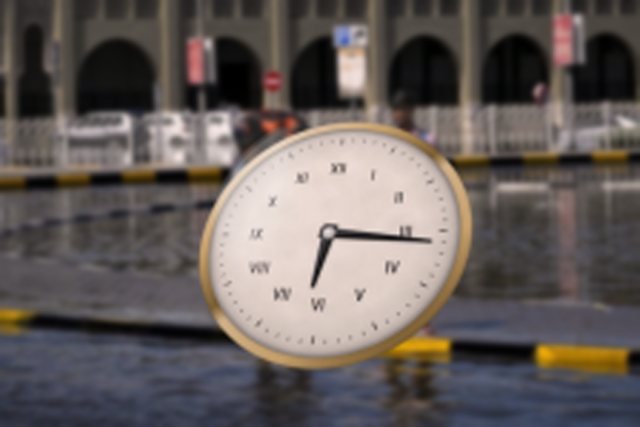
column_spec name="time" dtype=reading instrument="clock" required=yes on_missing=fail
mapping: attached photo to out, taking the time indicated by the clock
6:16
